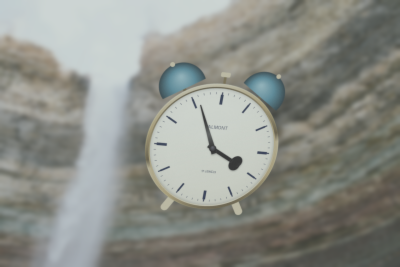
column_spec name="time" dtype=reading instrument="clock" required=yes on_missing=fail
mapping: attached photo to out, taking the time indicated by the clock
3:56
